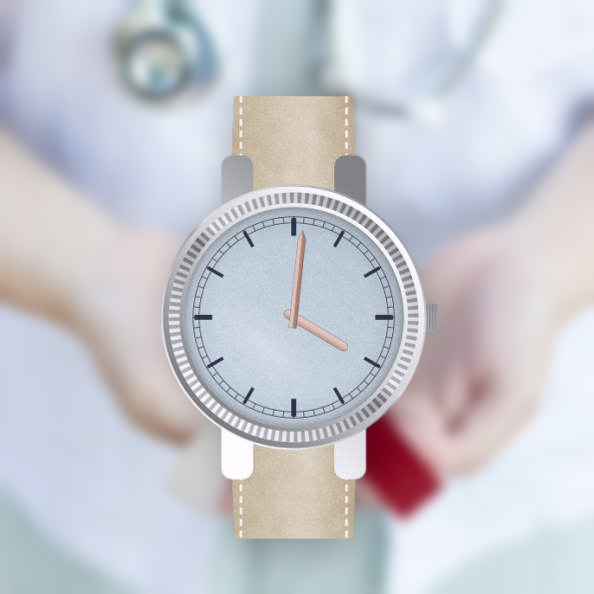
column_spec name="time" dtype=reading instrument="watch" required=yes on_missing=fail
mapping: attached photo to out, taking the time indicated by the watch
4:01
